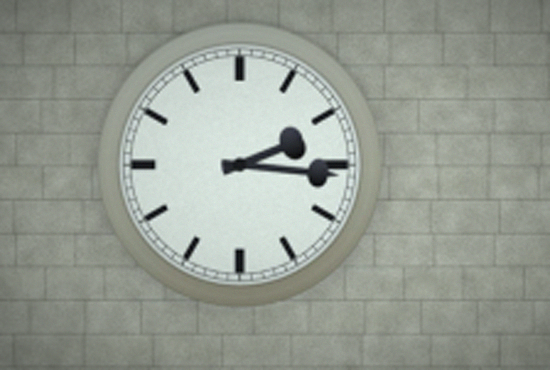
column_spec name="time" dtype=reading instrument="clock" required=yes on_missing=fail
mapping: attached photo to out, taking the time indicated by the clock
2:16
